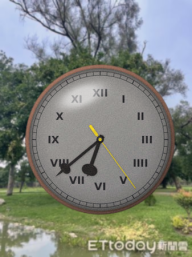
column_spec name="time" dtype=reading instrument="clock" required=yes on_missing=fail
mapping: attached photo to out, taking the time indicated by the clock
6:38:24
